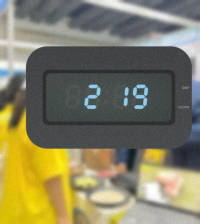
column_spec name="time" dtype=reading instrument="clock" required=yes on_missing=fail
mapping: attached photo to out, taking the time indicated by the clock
2:19
